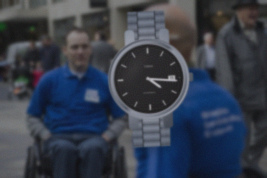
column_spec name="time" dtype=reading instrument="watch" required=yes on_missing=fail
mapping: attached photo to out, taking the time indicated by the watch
4:16
